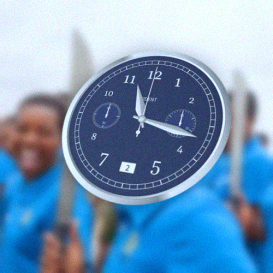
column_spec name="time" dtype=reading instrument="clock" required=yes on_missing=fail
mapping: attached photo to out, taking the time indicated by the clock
11:17
